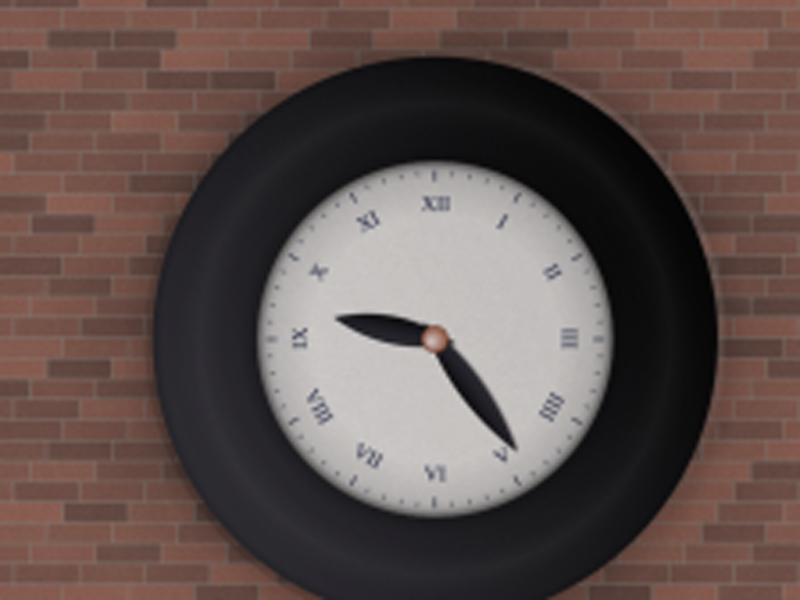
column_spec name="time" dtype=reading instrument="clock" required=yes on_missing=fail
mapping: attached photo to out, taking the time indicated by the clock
9:24
